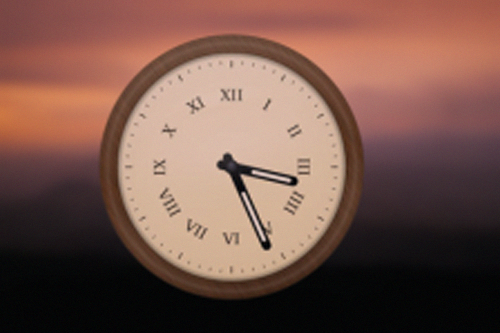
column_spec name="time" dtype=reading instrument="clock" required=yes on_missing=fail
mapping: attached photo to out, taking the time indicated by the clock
3:26
